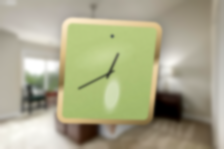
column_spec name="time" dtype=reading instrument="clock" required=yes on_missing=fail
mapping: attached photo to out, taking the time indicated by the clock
12:40
